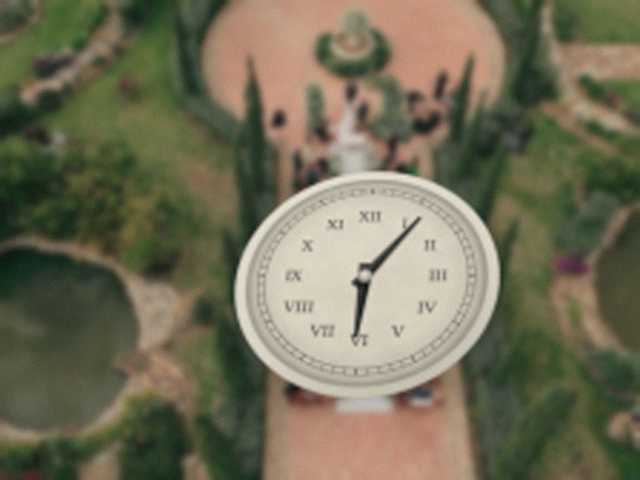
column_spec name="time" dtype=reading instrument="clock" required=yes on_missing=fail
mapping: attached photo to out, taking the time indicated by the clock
6:06
